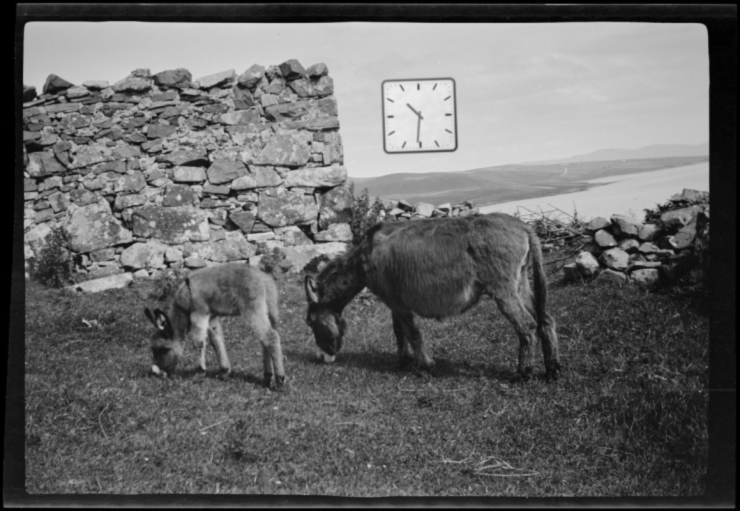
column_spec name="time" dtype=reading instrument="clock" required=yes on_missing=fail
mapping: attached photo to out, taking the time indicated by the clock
10:31
